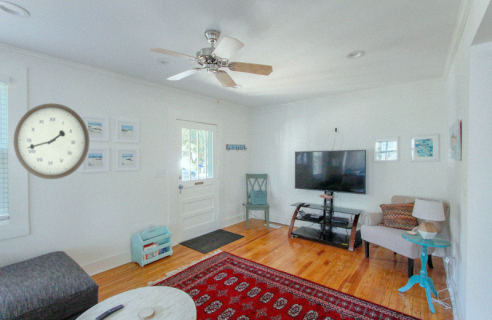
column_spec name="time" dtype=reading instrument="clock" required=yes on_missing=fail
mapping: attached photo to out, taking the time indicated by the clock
1:42
